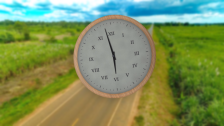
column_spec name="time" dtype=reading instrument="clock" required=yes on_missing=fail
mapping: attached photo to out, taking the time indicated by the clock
5:58
